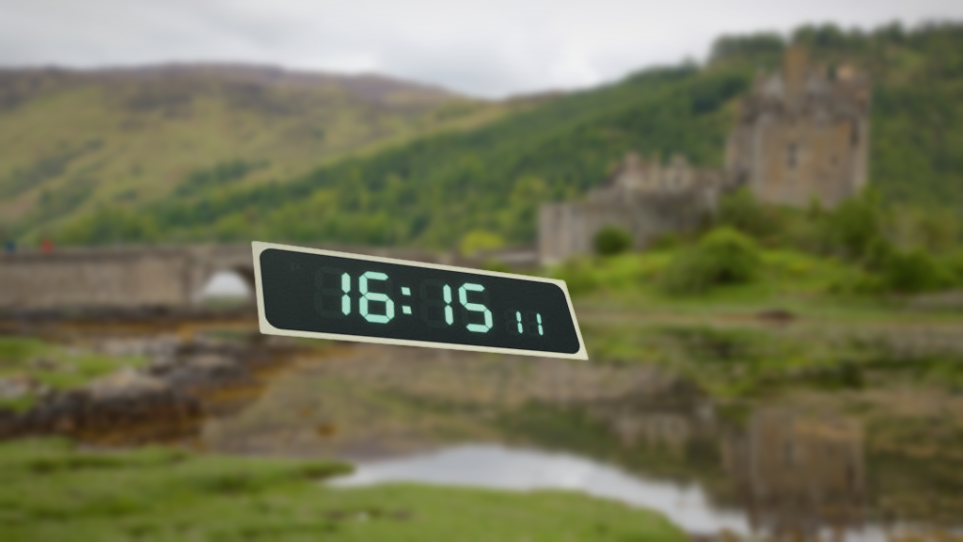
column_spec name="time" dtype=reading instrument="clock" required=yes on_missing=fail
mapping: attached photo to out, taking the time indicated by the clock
16:15:11
